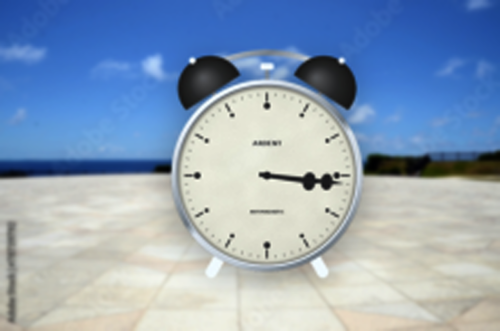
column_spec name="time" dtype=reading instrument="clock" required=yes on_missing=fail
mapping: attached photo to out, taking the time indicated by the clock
3:16
